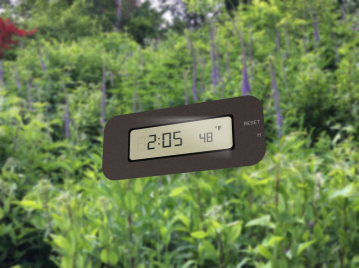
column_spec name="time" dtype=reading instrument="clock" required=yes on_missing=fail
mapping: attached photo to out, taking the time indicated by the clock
2:05
